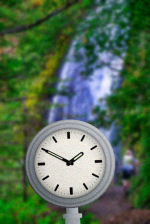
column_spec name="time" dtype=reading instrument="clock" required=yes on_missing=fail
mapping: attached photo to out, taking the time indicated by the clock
1:50
